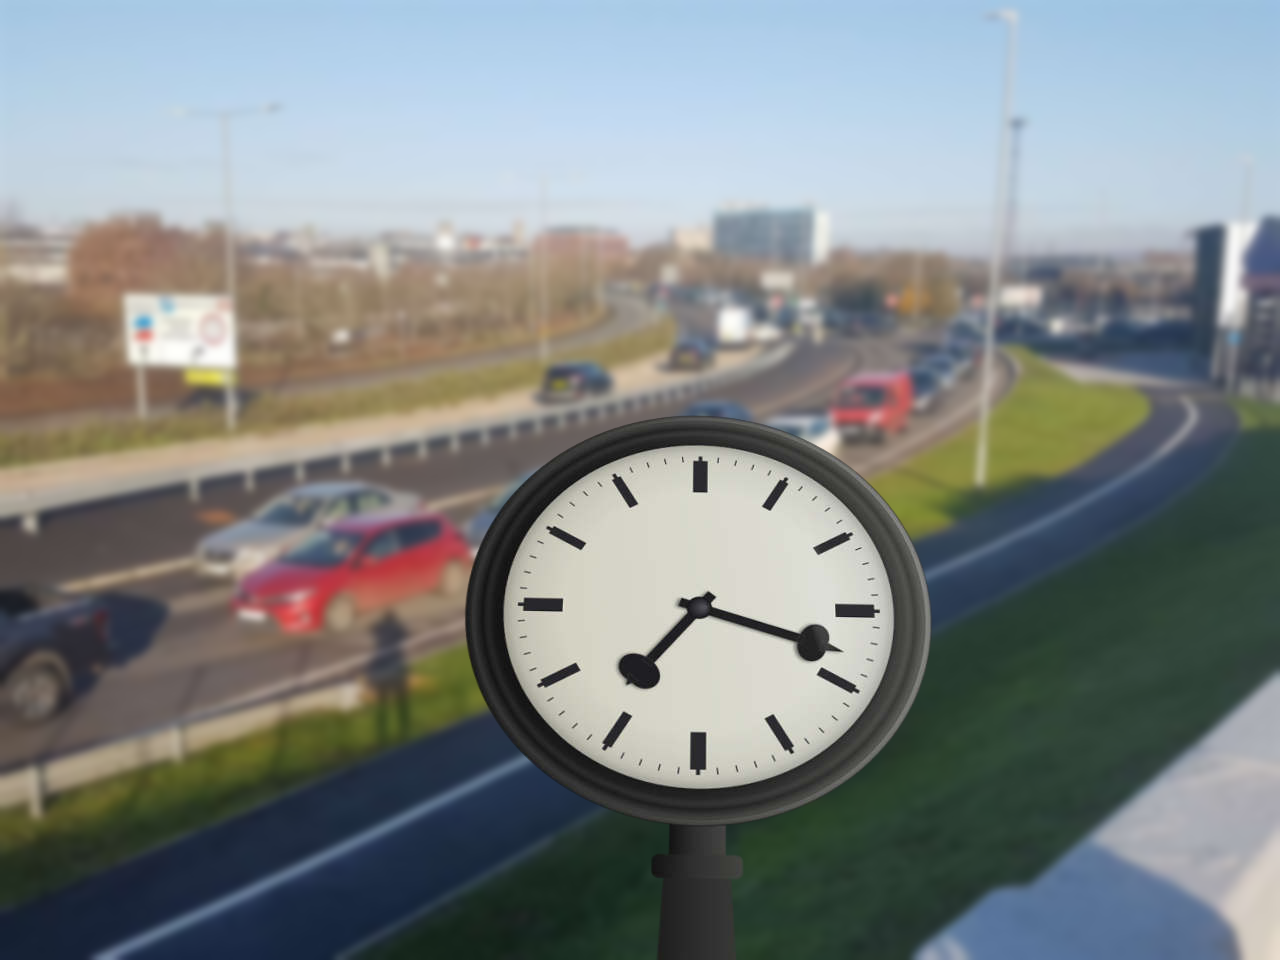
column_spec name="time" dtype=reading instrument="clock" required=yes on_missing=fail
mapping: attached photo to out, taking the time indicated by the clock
7:18
